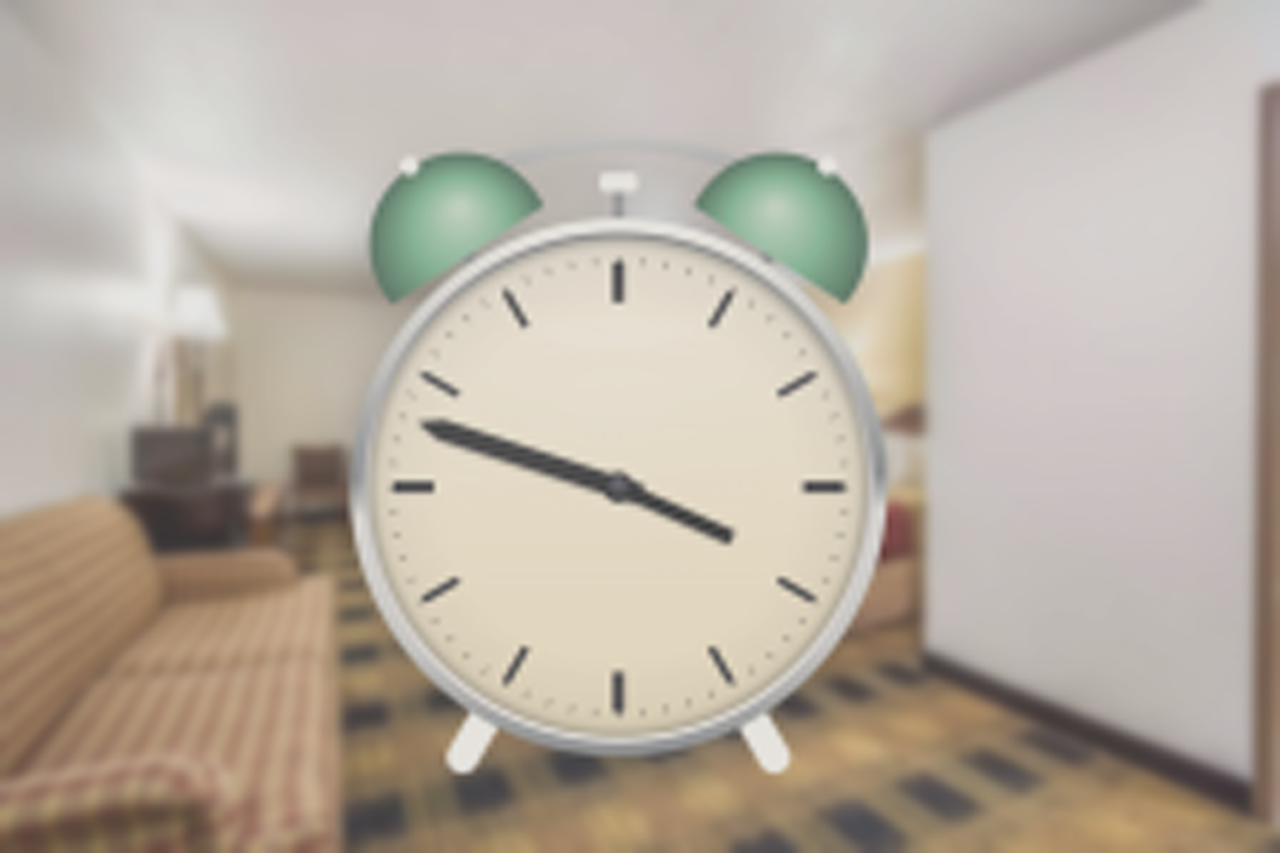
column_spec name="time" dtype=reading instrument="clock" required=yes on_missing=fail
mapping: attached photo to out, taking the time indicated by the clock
3:48
